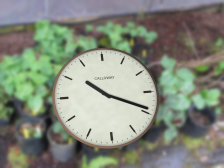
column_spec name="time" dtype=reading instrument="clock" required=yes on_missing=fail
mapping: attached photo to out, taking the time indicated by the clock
10:19
